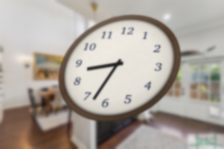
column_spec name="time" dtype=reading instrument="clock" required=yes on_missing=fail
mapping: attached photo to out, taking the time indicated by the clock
8:33
